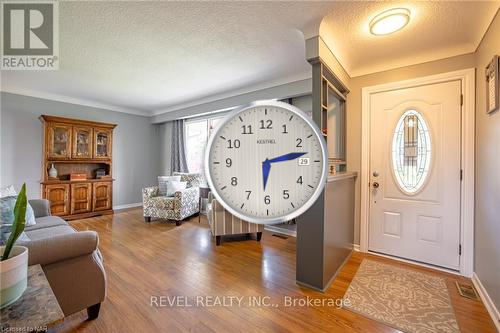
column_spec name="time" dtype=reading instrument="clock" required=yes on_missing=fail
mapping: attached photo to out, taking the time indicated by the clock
6:13
